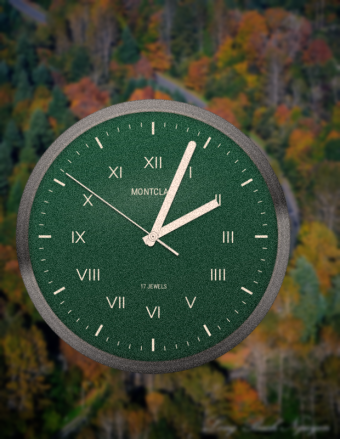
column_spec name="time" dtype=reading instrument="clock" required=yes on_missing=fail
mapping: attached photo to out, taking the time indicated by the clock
2:03:51
